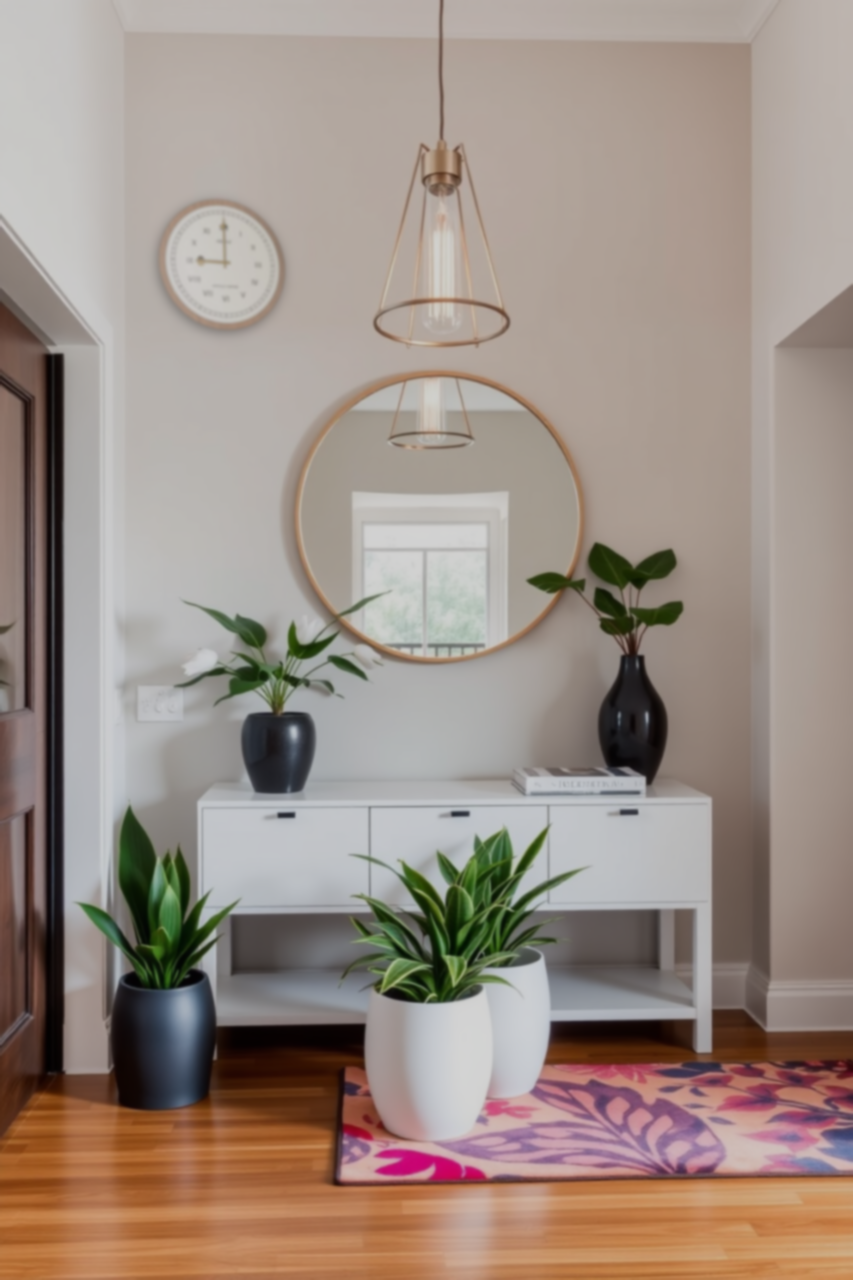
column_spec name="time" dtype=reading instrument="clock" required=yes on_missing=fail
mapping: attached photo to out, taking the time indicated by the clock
9:00
